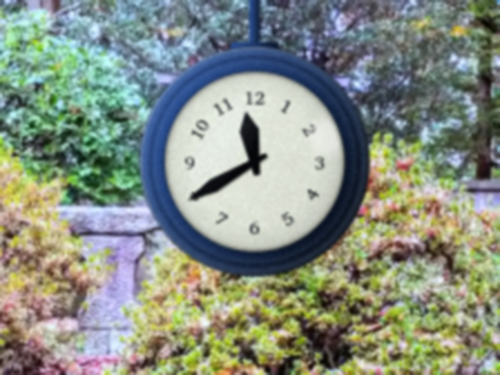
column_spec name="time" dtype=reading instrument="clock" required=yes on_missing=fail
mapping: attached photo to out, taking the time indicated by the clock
11:40
